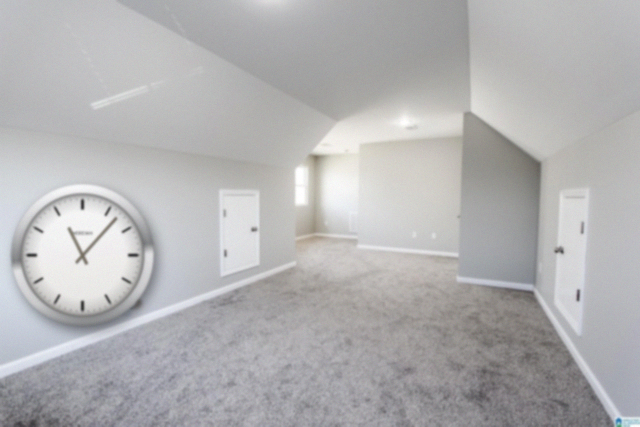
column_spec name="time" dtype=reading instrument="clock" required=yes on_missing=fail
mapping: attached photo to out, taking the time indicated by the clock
11:07
